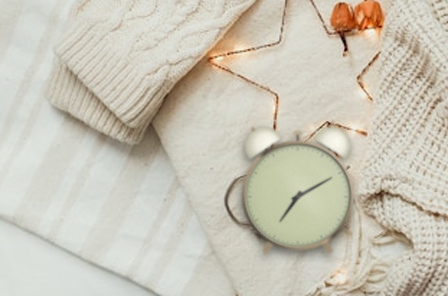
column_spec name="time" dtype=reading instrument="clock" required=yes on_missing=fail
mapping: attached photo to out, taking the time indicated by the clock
7:10
